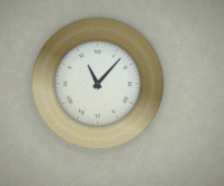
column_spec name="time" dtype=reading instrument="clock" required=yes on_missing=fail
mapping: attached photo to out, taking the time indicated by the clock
11:07
